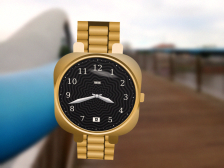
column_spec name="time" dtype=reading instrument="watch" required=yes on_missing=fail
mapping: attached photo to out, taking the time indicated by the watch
3:42
